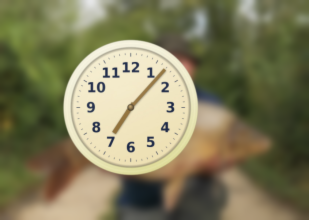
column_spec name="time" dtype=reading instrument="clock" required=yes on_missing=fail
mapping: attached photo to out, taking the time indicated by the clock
7:07
